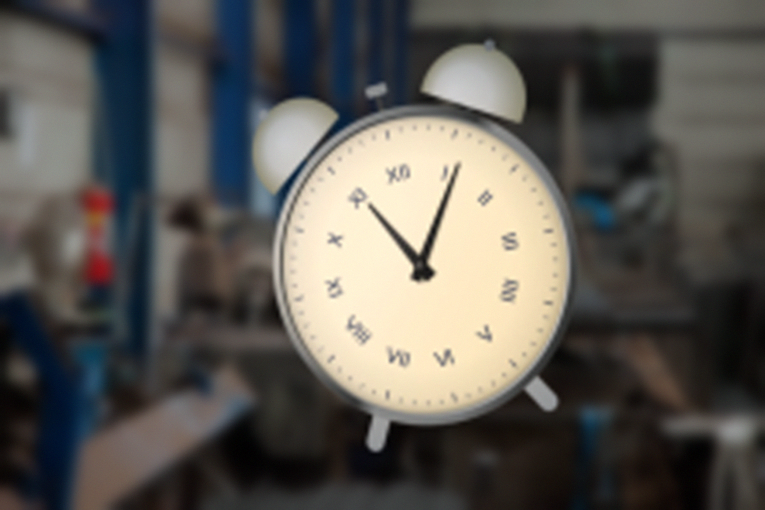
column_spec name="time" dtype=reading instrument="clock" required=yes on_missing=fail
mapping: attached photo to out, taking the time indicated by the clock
11:06
